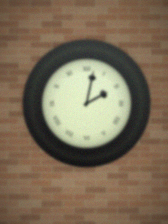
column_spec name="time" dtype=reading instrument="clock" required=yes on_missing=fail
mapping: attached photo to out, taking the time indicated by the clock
2:02
